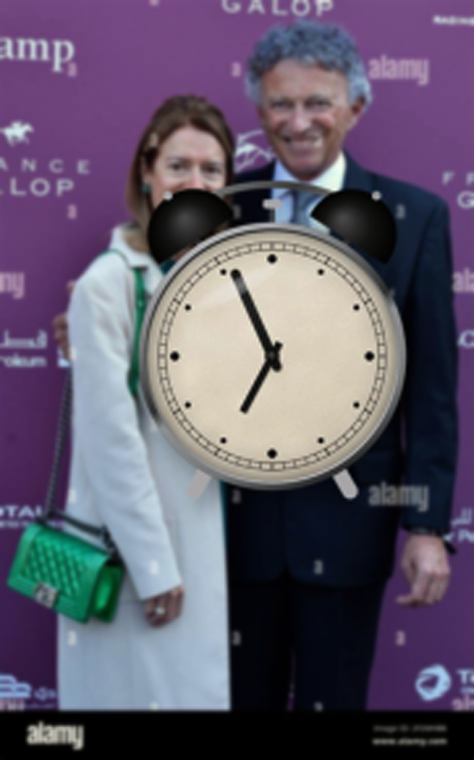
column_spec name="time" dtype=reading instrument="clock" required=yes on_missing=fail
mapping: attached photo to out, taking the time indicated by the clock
6:56
